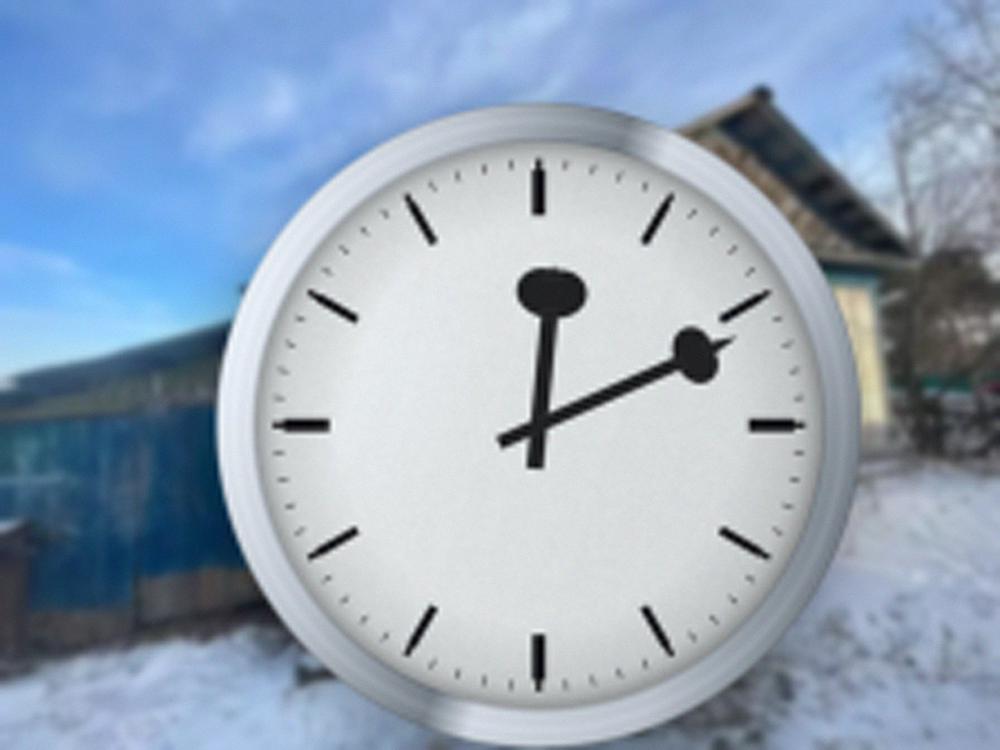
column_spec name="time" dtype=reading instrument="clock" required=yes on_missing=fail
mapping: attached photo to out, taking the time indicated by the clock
12:11
